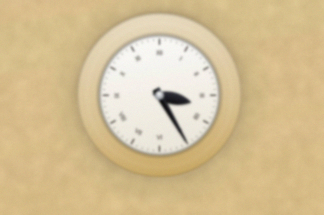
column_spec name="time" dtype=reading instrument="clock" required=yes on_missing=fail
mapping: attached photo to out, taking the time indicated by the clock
3:25
